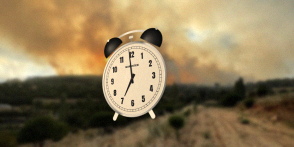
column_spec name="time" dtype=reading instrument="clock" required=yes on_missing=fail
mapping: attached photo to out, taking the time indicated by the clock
6:59
